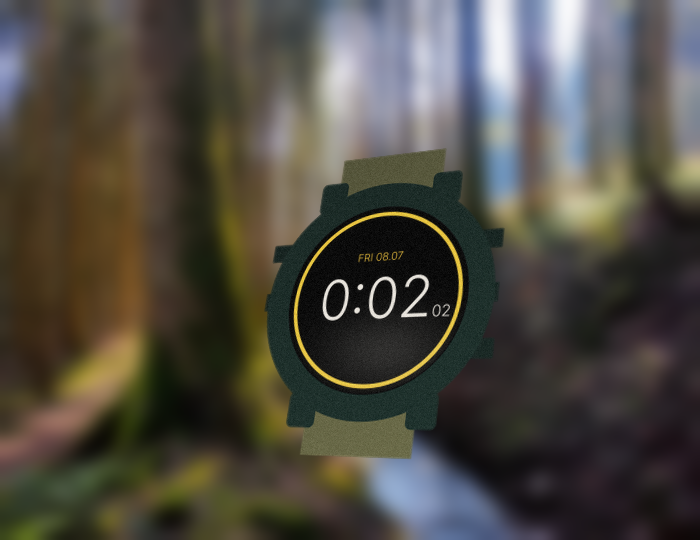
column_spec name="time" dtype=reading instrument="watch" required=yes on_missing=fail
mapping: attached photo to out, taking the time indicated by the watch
0:02:02
